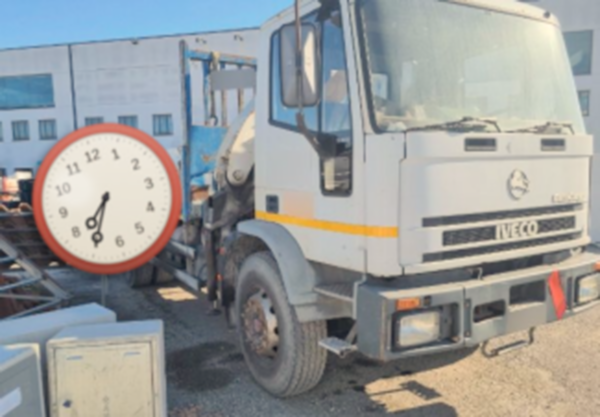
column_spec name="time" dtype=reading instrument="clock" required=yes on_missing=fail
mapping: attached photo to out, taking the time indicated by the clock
7:35
